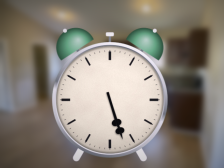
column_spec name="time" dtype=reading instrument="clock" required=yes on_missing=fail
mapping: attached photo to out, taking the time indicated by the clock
5:27
